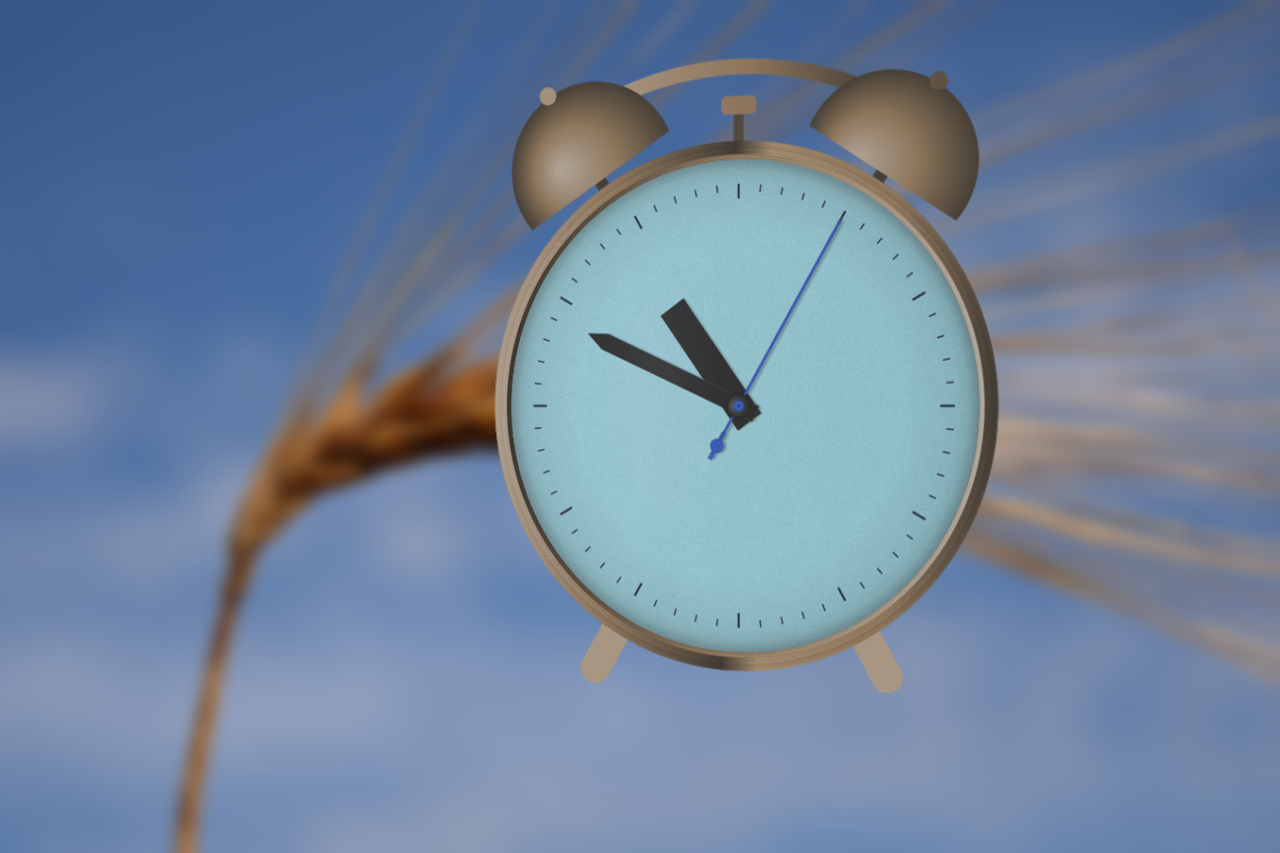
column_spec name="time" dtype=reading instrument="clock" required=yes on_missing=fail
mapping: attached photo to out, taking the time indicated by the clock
10:49:05
